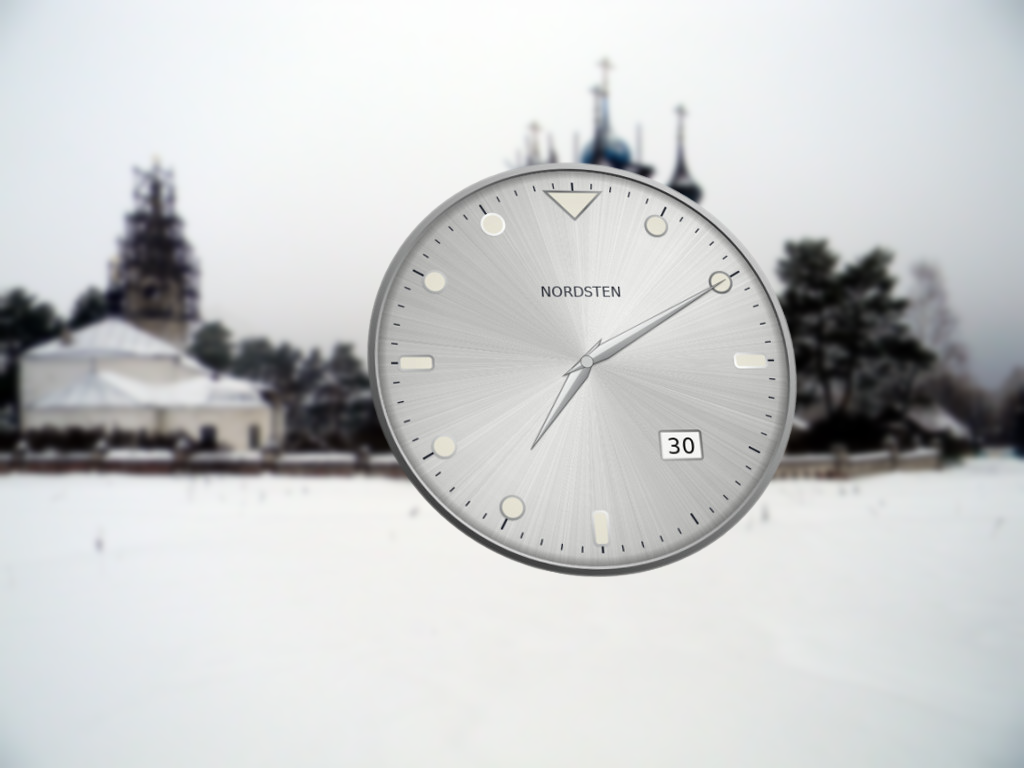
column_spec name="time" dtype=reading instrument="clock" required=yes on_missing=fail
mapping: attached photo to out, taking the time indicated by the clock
7:10
